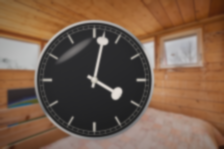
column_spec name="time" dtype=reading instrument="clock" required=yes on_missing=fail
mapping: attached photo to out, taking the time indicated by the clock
4:02
